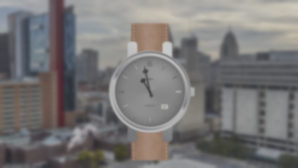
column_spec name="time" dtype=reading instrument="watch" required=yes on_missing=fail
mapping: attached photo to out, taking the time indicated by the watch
10:58
